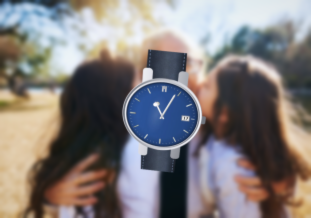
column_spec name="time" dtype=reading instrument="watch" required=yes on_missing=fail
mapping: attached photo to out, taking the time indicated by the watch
11:04
